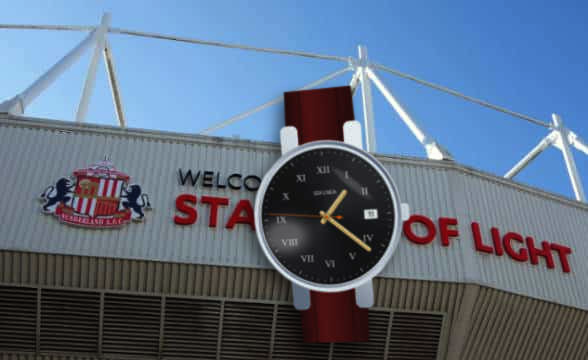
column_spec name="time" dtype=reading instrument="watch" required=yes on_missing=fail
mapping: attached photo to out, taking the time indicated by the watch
1:21:46
